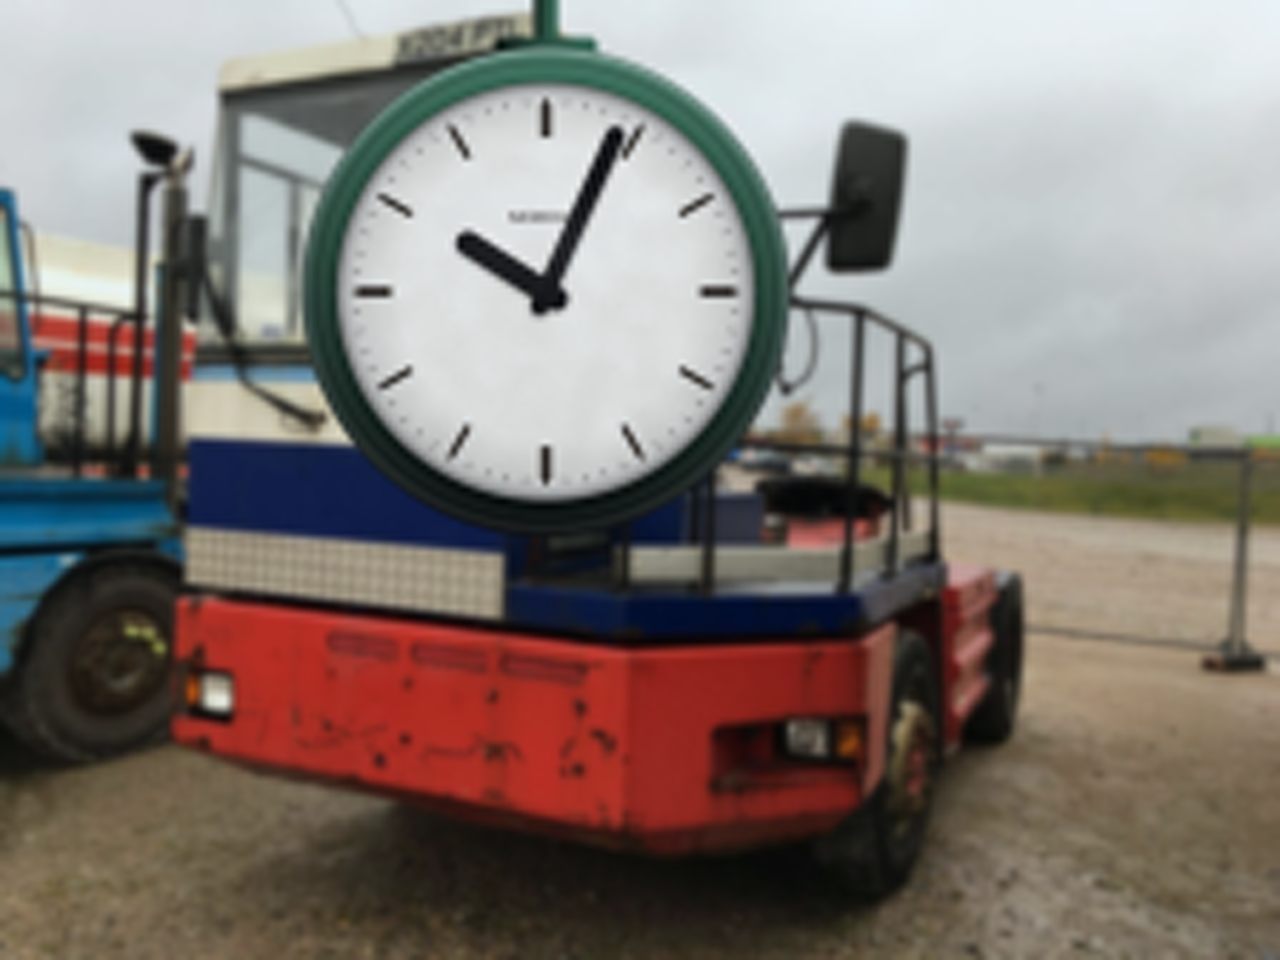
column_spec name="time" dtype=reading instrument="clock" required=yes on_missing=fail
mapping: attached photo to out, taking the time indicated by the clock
10:04
